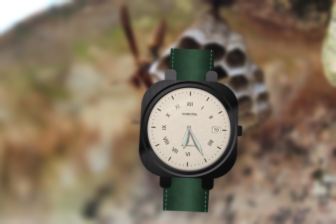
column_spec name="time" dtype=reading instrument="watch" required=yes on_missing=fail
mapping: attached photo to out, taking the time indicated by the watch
6:25
